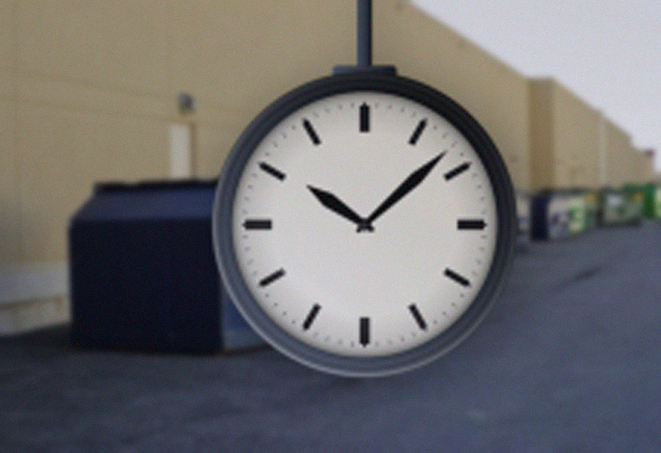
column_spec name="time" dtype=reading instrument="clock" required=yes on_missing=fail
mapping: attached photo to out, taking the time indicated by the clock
10:08
